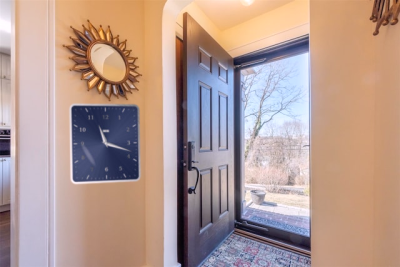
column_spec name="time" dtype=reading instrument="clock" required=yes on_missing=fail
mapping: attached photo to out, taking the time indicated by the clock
11:18
